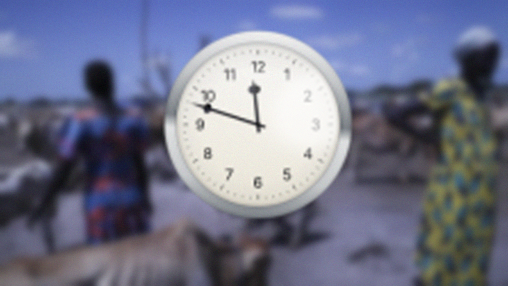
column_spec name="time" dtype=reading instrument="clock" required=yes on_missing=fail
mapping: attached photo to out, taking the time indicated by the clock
11:48
